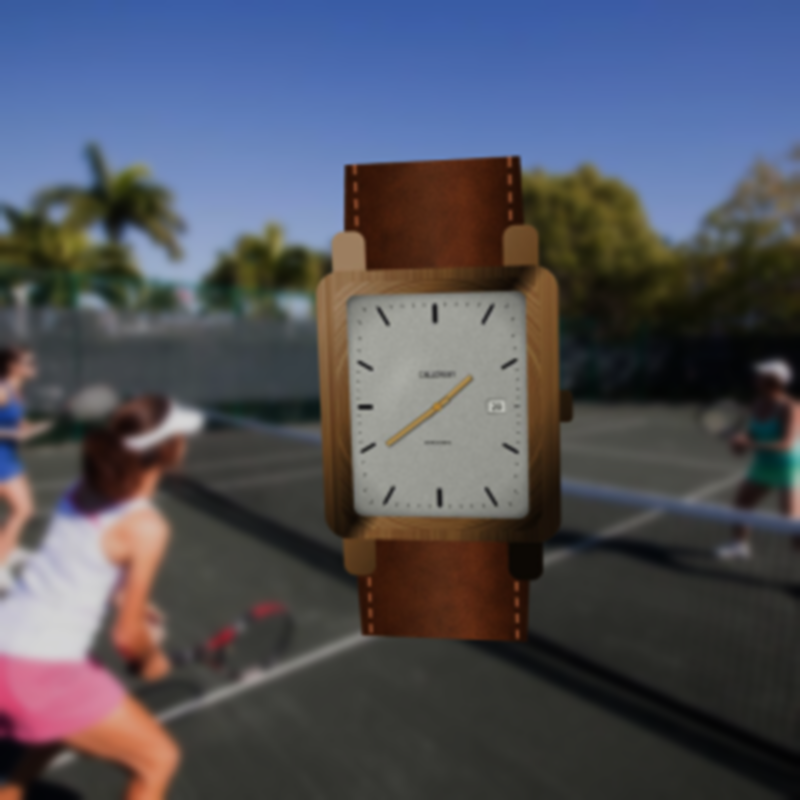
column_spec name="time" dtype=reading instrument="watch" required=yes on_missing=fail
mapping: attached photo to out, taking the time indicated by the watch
1:39
